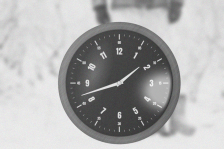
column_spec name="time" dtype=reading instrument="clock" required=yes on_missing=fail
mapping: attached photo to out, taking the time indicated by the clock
1:42
